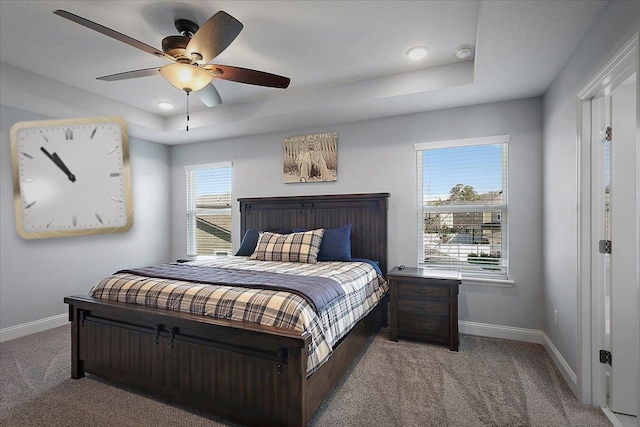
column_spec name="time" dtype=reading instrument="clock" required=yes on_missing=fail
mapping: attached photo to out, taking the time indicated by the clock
10:53
